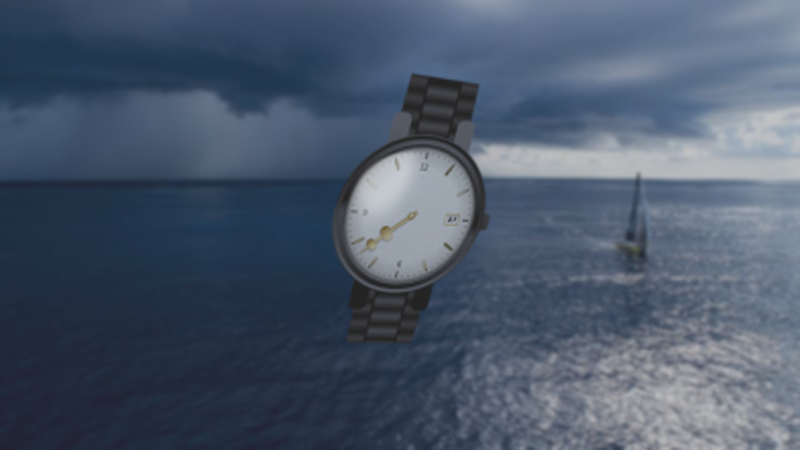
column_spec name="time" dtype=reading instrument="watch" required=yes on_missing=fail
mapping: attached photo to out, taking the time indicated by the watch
7:38
